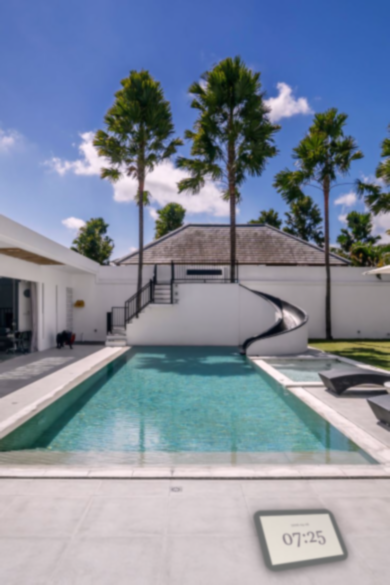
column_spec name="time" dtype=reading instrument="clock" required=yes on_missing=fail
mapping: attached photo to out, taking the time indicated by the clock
7:25
